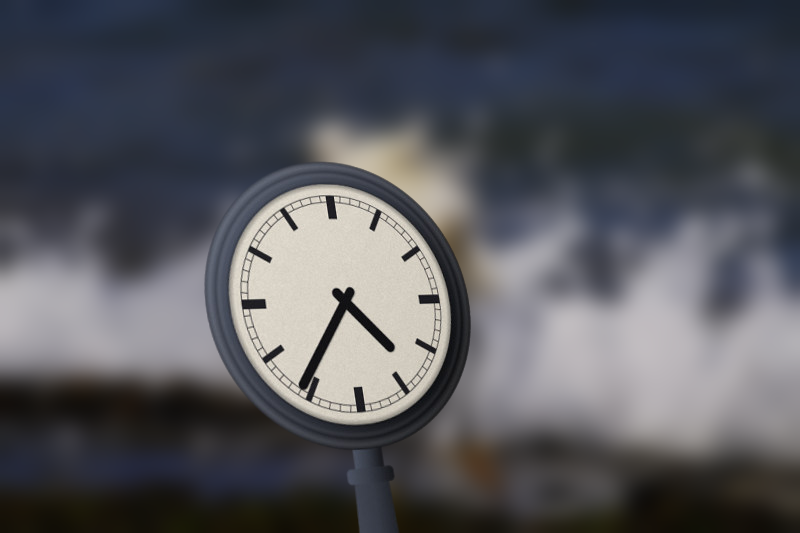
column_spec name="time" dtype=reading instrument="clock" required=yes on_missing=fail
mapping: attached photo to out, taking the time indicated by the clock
4:36
